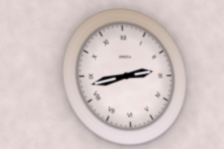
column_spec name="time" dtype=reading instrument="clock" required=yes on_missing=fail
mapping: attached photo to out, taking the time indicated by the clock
2:43
